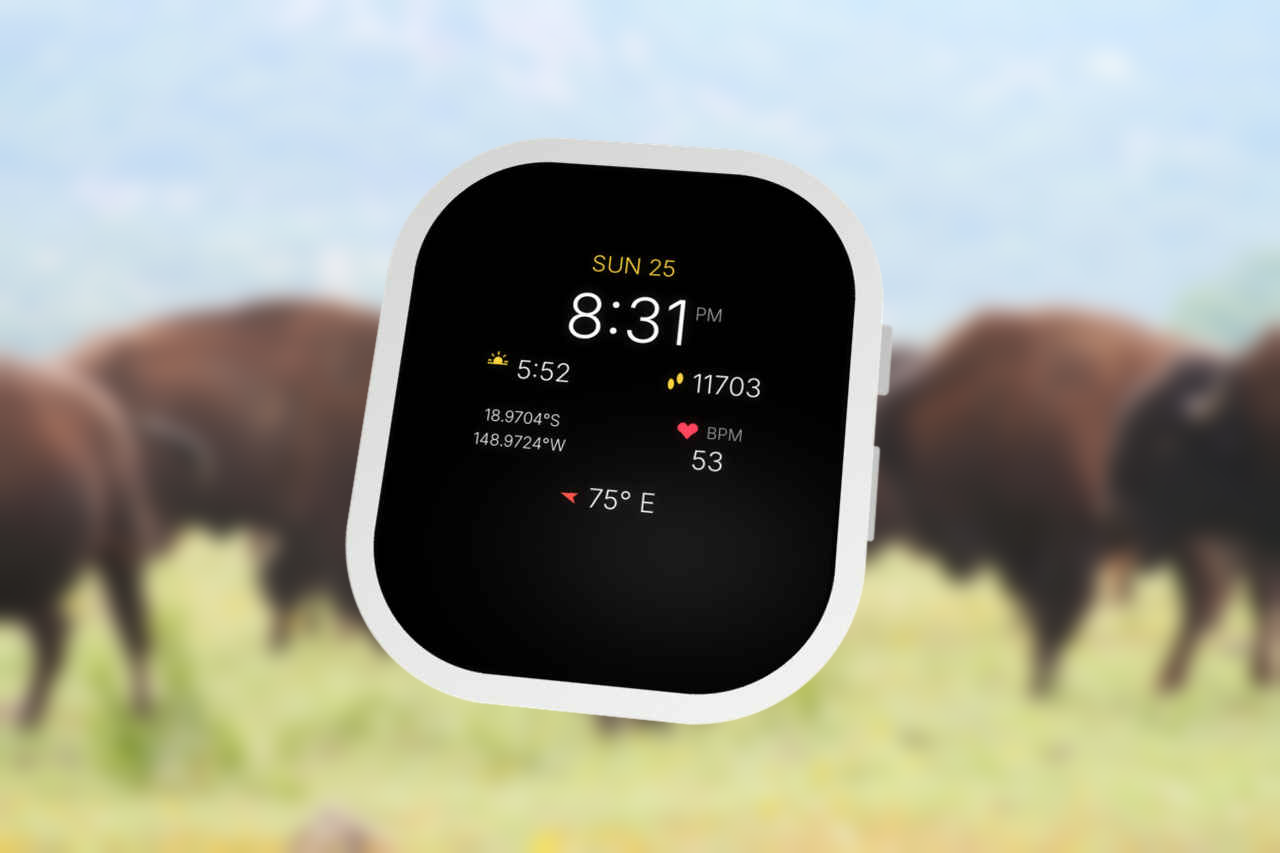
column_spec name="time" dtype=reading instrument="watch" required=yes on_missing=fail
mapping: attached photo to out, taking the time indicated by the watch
8:31
